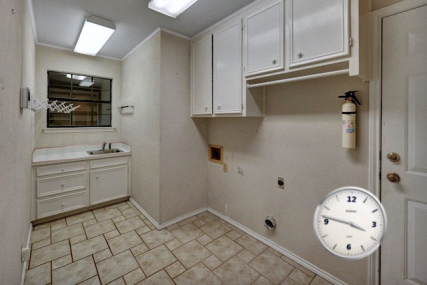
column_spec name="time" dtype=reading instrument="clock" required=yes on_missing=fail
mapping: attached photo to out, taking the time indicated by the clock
3:47
